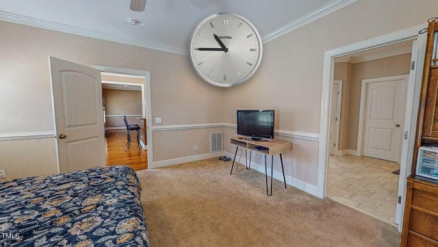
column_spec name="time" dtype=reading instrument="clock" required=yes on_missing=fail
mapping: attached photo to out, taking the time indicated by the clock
10:45
